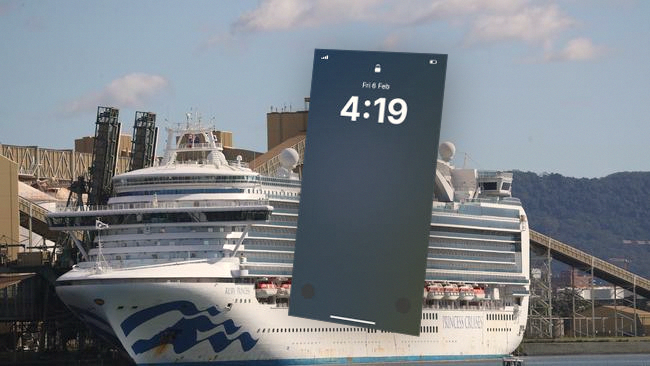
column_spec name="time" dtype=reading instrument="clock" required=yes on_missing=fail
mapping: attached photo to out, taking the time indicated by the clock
4:19
